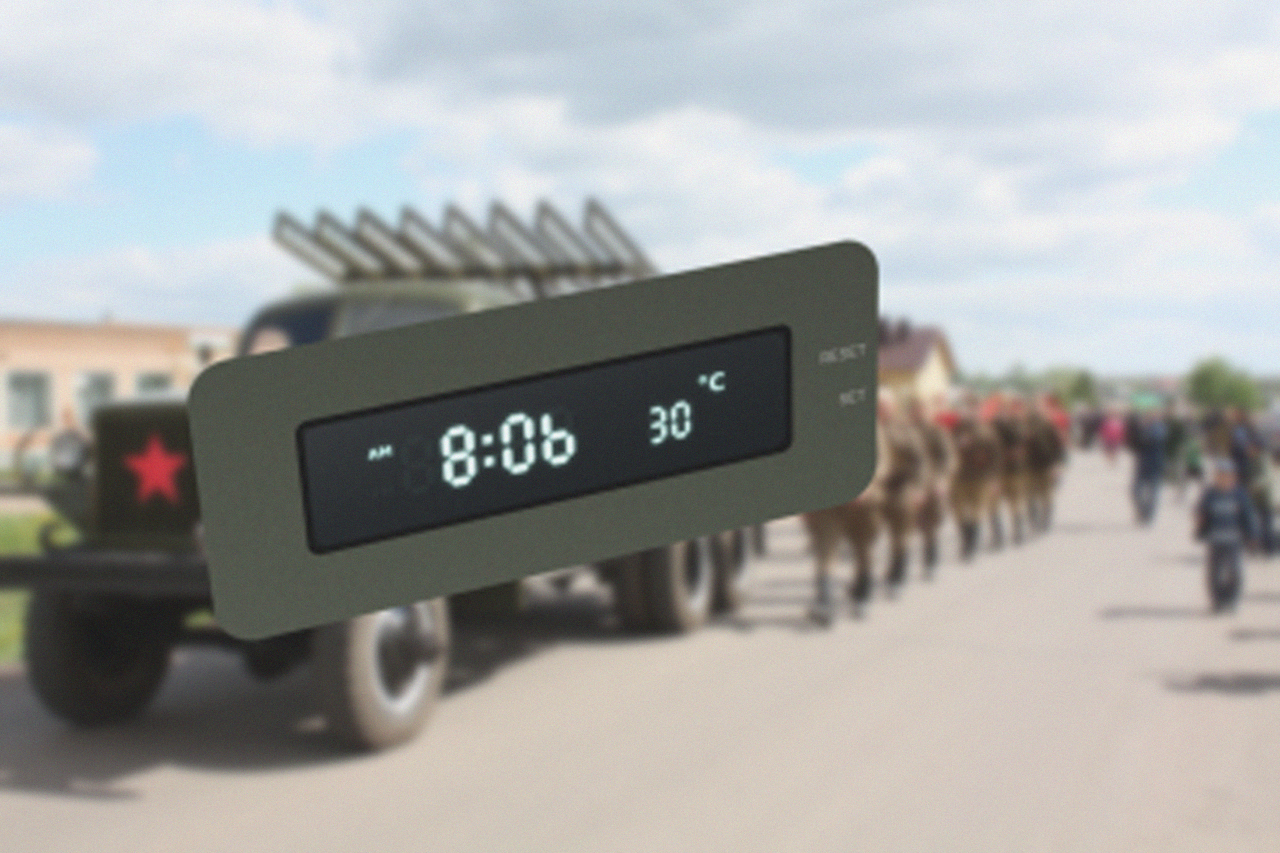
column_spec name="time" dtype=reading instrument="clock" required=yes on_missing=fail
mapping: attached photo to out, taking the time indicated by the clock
8:06
